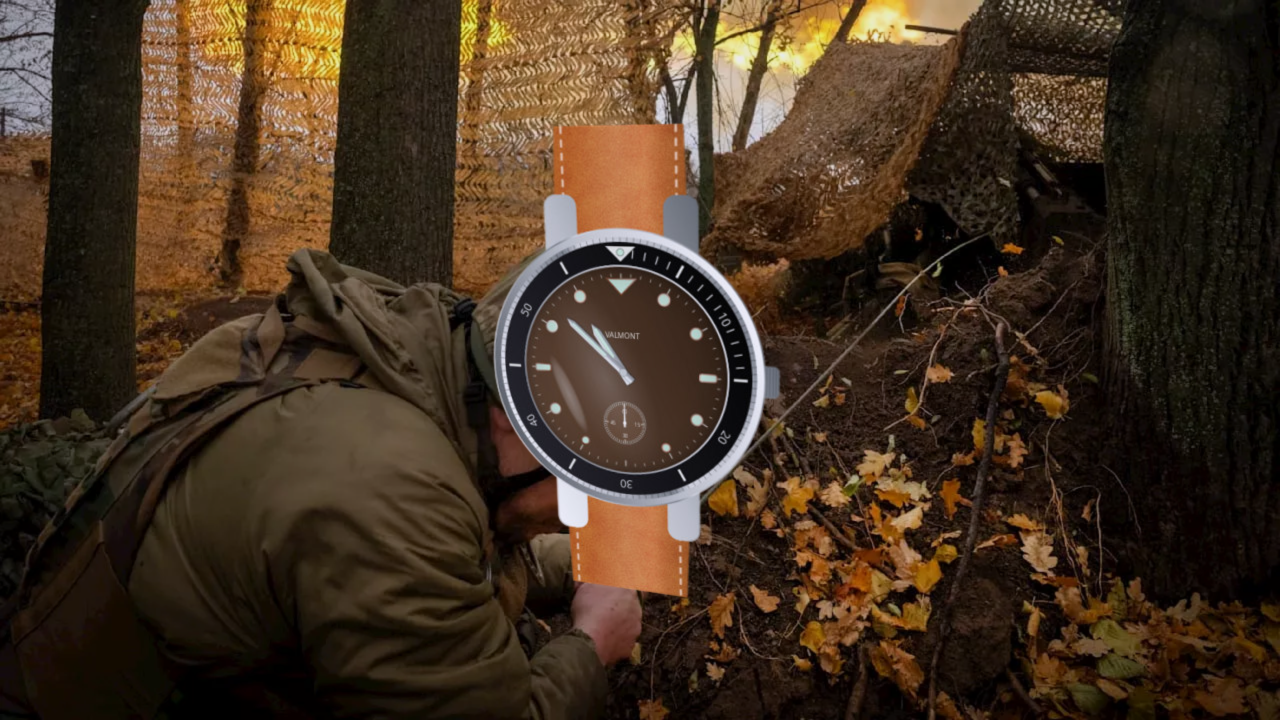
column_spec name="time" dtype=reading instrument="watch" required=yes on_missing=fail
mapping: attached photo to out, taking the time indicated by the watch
10:52
